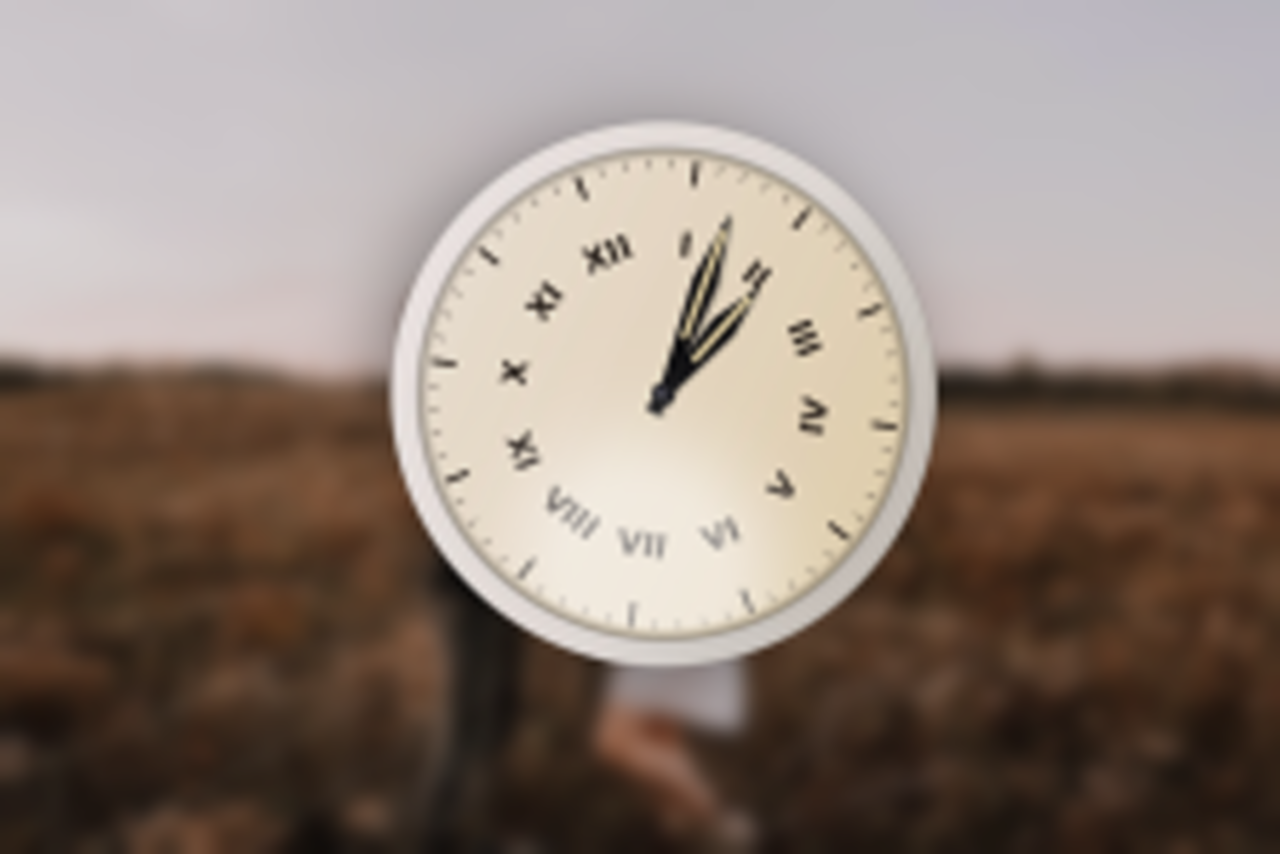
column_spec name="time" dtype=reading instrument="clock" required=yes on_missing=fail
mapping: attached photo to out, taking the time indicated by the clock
2:07
